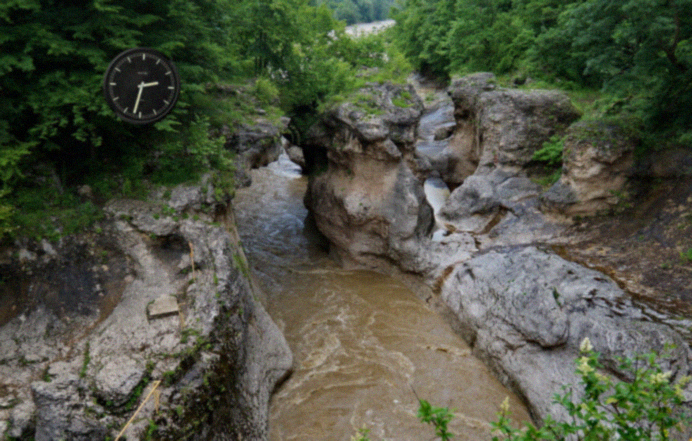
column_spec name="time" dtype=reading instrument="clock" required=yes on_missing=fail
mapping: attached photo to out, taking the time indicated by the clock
2:32
